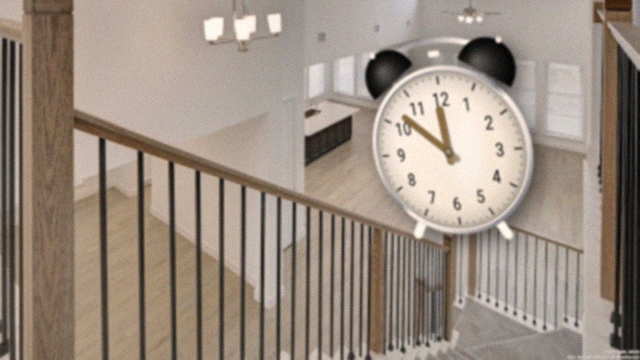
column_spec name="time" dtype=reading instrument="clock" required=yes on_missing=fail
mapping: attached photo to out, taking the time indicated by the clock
11:52
